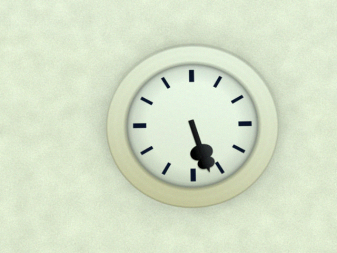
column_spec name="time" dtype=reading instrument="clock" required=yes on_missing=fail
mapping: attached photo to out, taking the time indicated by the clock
5:27
